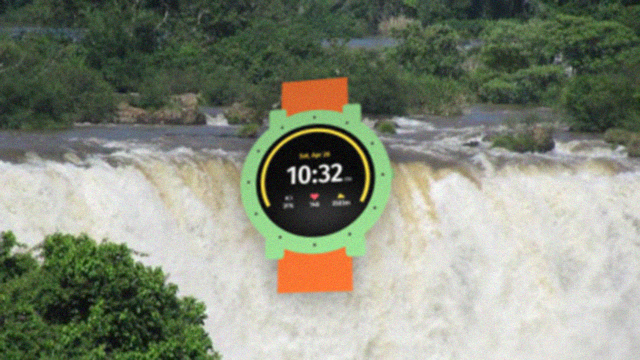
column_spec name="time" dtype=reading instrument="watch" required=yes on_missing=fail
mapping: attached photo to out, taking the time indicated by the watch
10:32
